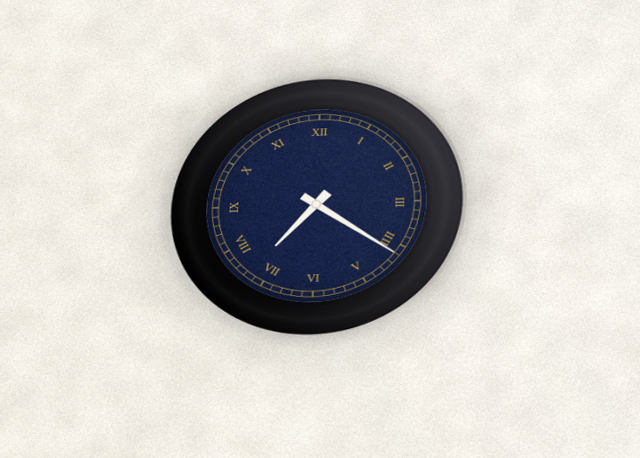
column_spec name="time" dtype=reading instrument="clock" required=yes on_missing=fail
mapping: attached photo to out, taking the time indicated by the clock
7:21
